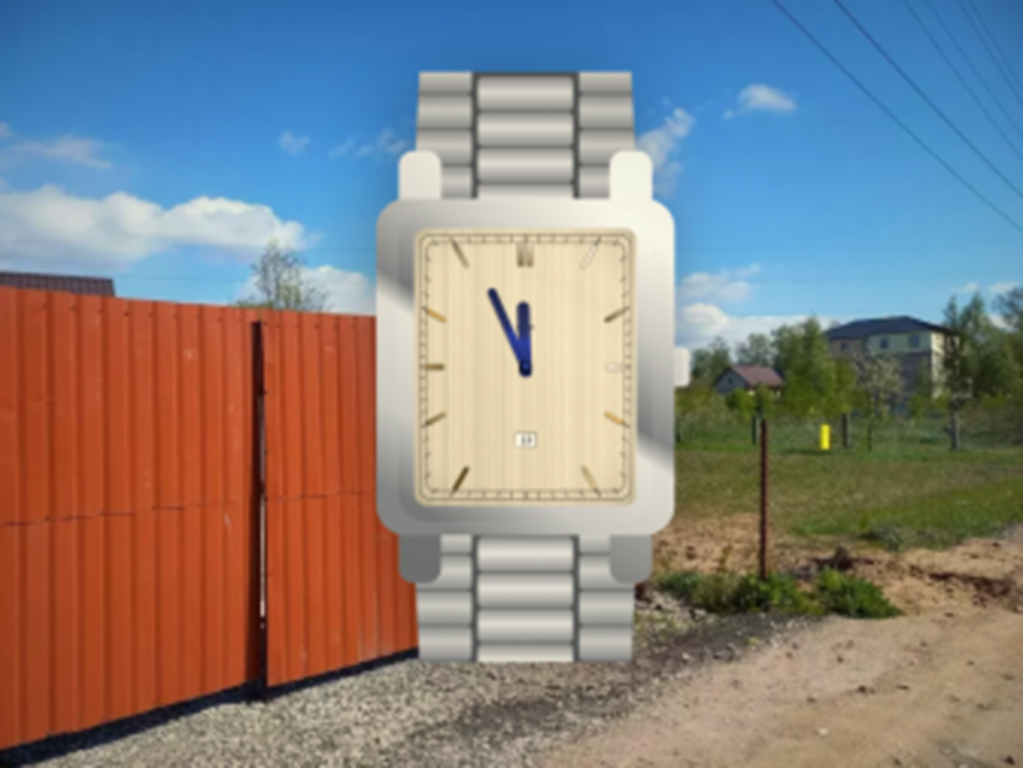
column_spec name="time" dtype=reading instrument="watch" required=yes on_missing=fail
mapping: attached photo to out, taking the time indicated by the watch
11:56
